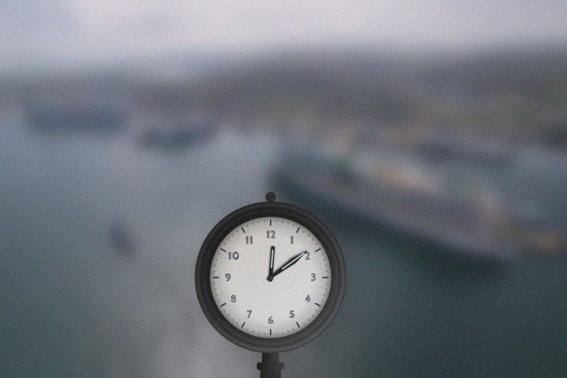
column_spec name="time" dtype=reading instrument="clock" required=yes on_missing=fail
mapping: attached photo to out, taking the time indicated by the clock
12:09
